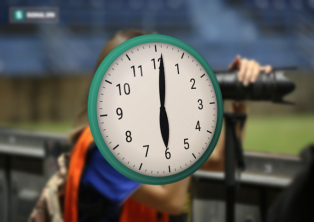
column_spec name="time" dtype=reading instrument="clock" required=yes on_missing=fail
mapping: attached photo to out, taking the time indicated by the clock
6:01
